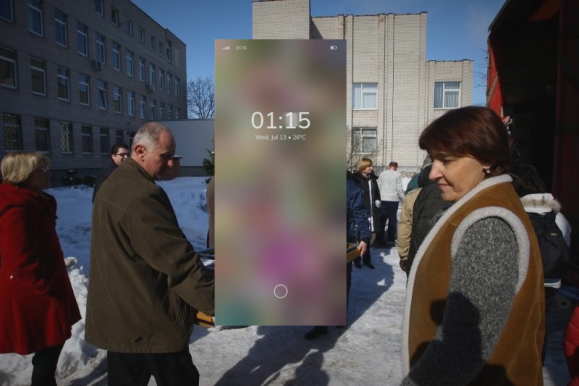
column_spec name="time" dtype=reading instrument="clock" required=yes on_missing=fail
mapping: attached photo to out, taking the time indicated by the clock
1:15
